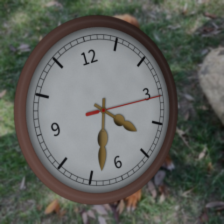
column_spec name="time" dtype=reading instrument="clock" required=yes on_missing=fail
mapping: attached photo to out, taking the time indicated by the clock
4:33:16
